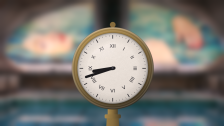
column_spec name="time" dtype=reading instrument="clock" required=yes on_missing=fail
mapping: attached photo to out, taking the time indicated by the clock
8:42
